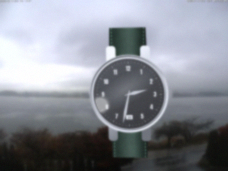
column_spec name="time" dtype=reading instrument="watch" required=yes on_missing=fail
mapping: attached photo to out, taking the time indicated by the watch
2:32
